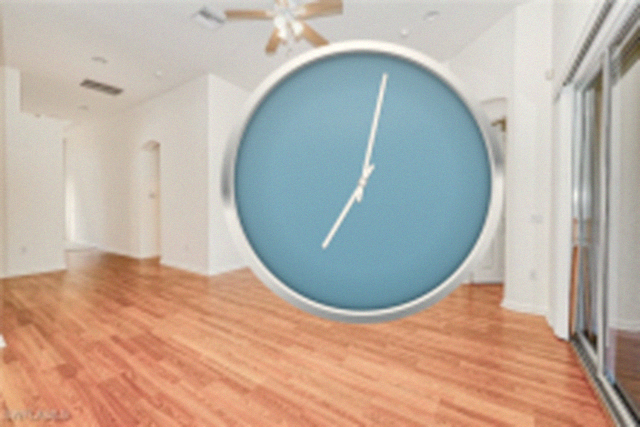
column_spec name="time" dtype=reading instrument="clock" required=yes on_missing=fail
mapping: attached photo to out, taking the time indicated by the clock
7:02
